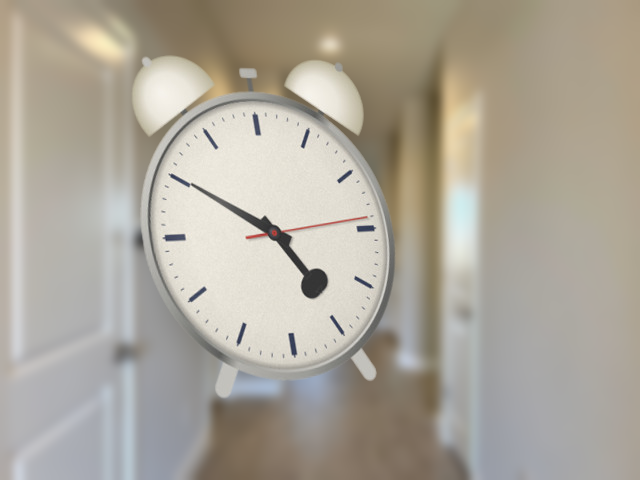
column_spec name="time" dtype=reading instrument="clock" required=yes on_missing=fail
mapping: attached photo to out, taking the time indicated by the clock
4:50:14
